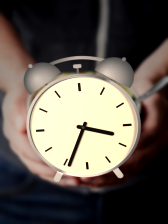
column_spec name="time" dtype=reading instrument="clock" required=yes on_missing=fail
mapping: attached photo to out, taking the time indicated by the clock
3:34
